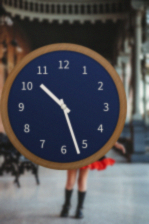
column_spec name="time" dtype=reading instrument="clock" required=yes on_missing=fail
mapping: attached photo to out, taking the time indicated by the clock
10:27
